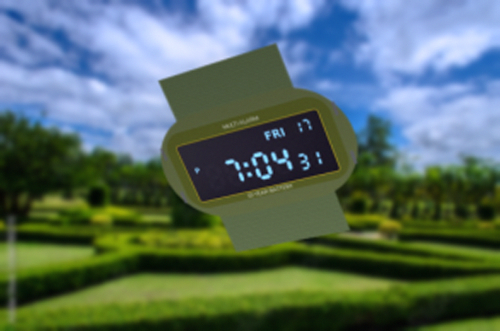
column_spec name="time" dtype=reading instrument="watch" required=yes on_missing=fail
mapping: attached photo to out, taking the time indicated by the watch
7:04:31
